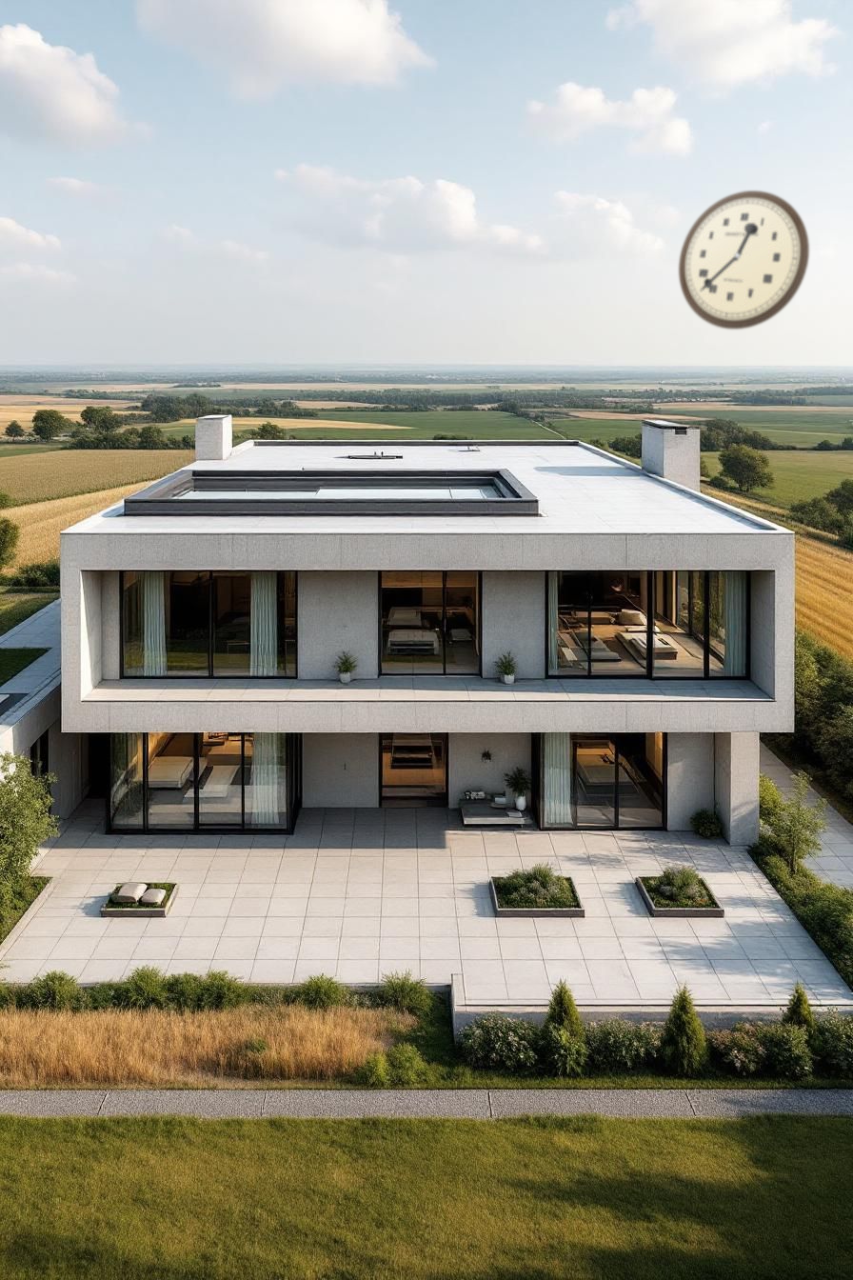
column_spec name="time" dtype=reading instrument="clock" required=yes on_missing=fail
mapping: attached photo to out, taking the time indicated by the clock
12:37
